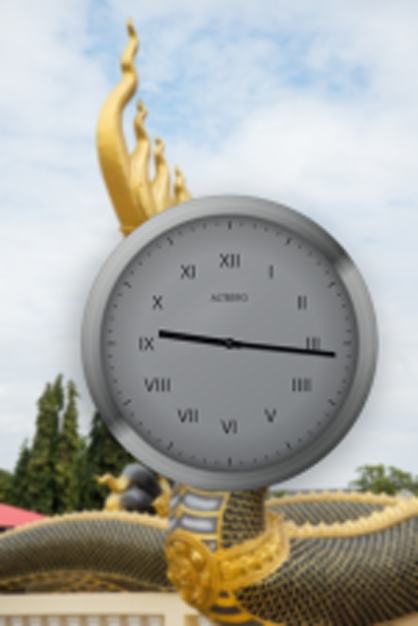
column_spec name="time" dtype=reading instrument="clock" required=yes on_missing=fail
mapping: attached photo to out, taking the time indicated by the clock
9:16
